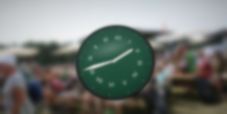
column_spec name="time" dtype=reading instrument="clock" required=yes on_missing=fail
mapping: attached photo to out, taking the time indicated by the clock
1:41
